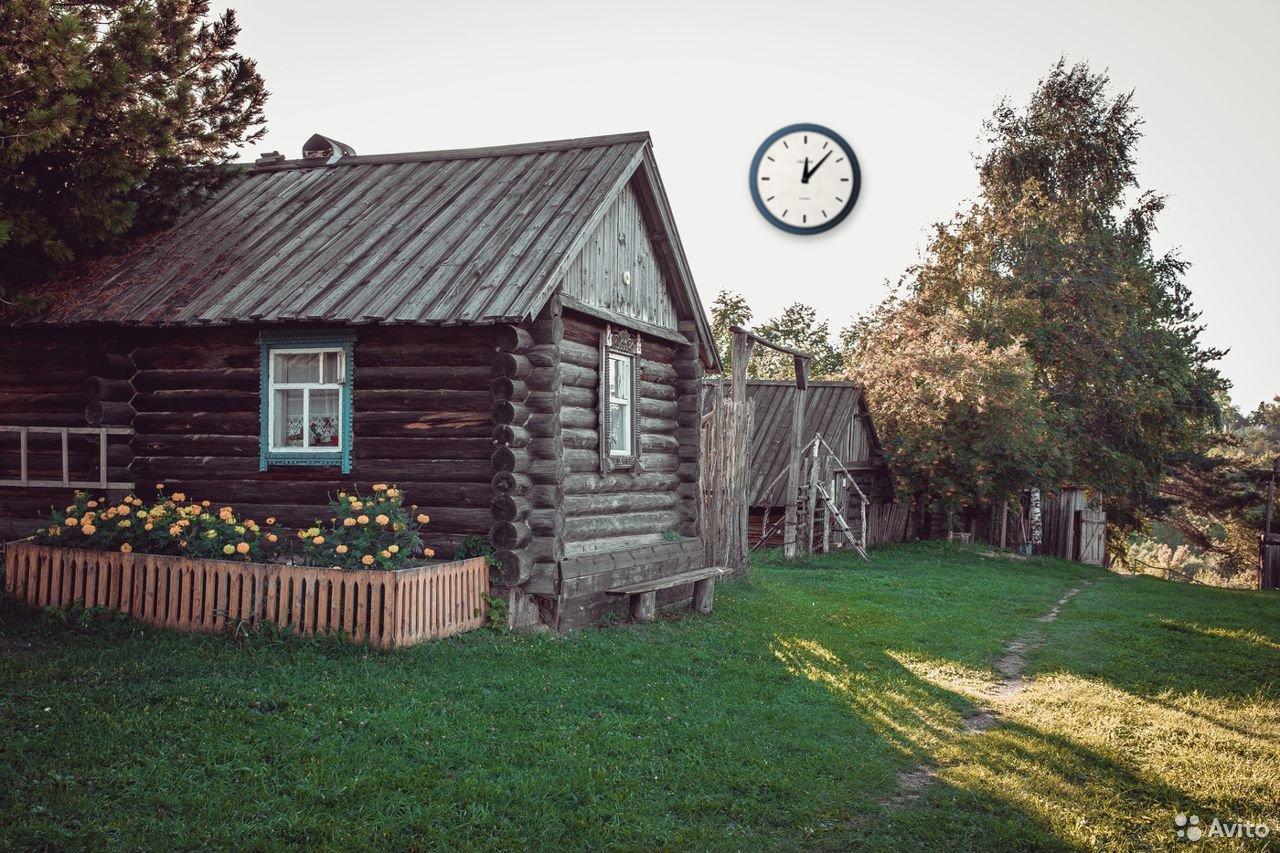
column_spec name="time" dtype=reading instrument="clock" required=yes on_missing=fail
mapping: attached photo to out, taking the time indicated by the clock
12:07
